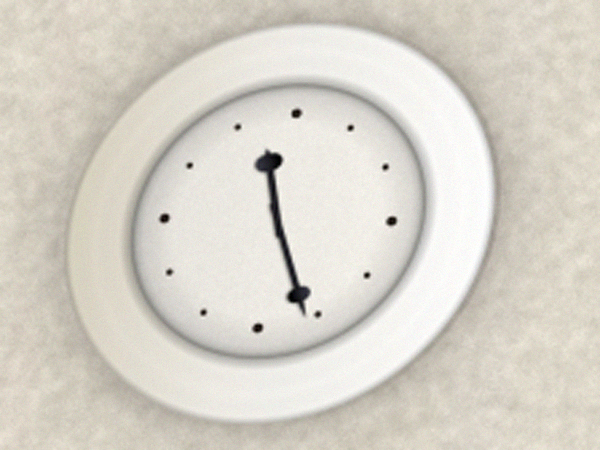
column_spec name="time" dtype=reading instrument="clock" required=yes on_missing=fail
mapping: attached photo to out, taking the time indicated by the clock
11:26
